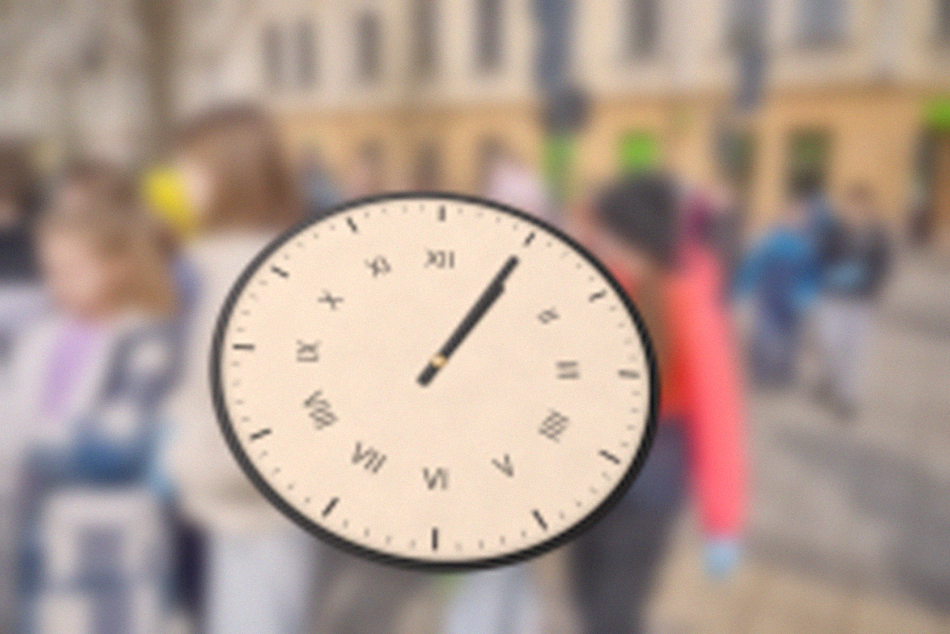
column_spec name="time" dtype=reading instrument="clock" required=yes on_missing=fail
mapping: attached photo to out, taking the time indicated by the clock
1:05
